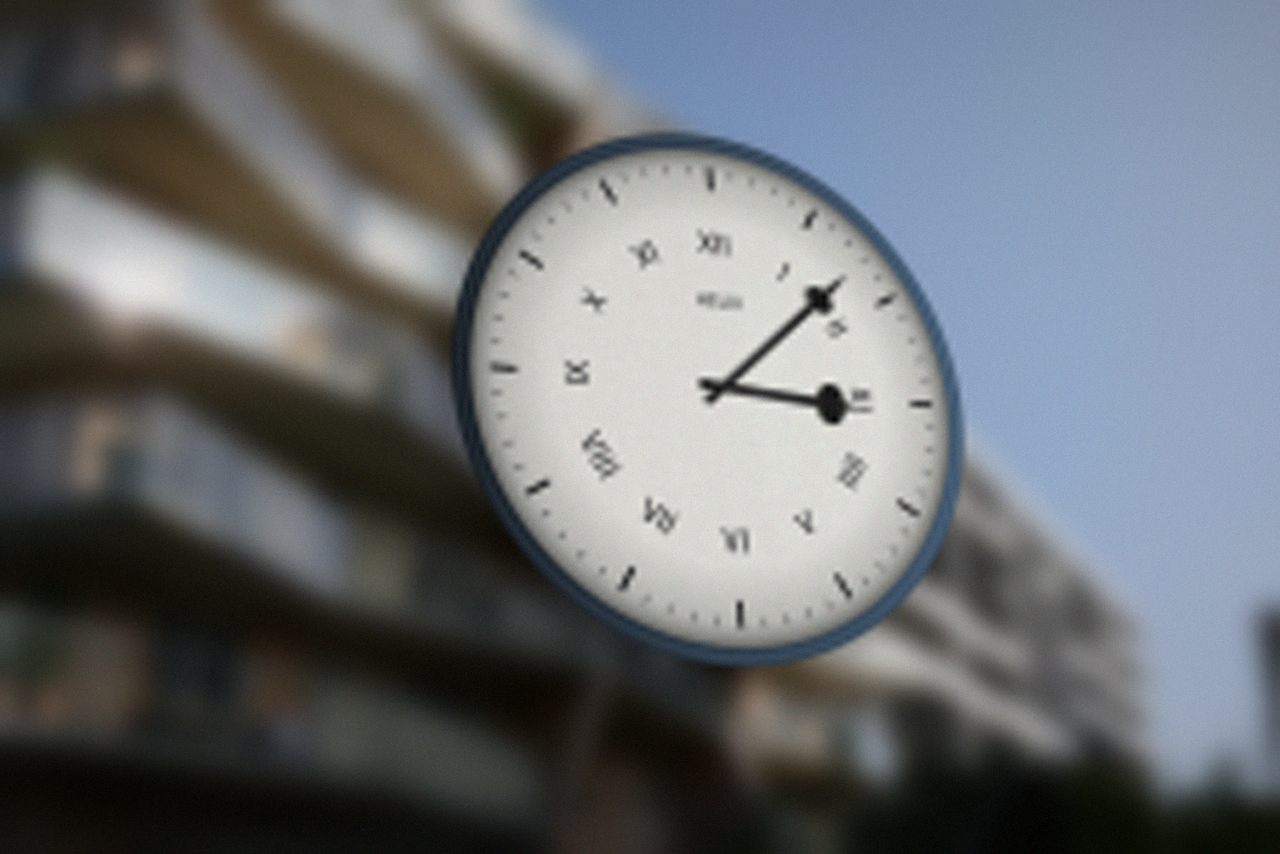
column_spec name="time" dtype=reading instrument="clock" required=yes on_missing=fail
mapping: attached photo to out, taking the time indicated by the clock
3:08
